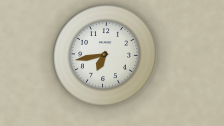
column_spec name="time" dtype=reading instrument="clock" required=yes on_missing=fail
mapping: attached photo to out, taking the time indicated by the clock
6:43
